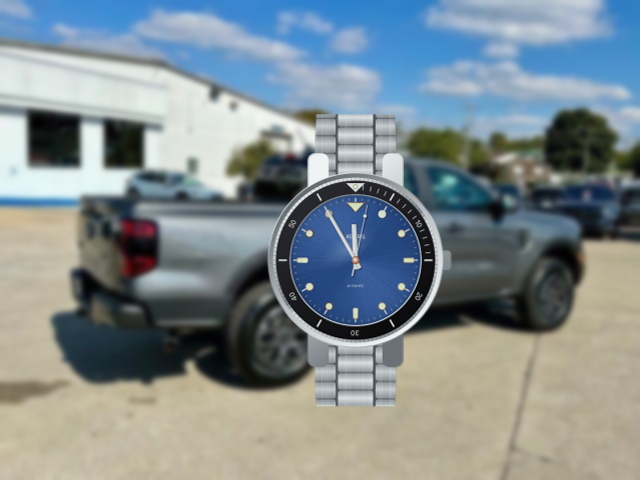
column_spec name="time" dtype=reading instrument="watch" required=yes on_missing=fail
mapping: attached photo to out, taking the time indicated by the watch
11:55:02
